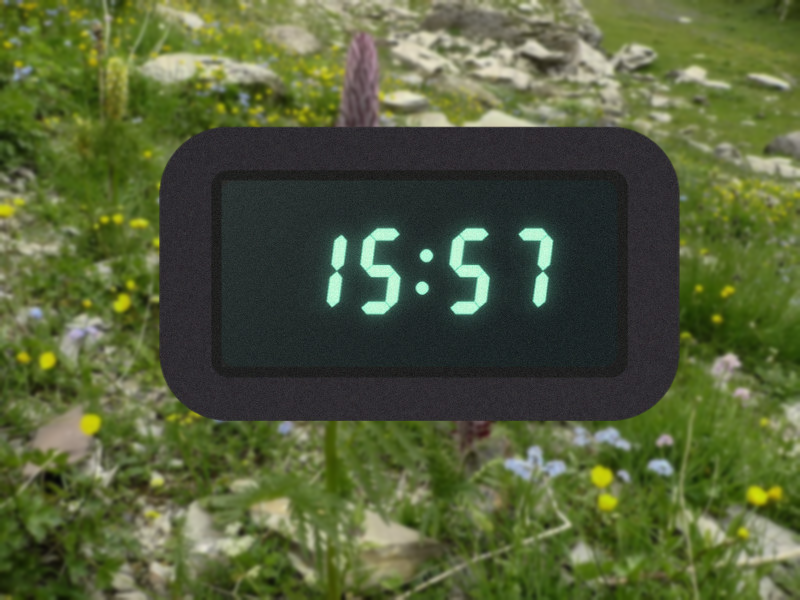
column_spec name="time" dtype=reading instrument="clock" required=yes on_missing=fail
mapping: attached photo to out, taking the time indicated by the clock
15:57
